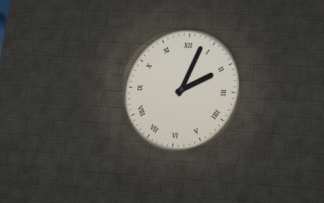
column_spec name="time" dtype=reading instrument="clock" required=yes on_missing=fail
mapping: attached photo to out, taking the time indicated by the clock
2:03
